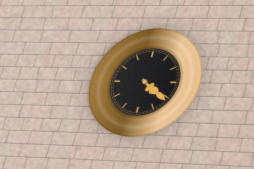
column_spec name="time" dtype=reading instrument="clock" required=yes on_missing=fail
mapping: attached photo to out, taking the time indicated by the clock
4:21
